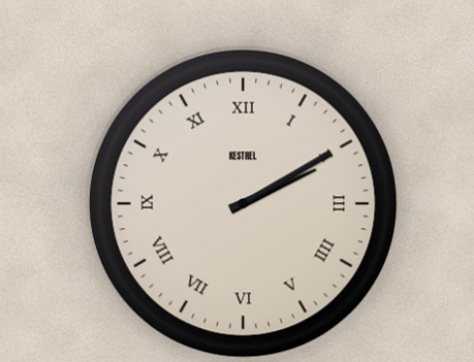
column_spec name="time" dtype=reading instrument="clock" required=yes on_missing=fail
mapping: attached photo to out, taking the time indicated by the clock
2:10
